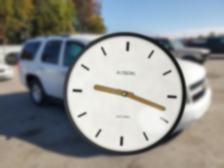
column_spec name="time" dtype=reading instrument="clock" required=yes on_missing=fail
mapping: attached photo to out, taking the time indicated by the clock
9:18
